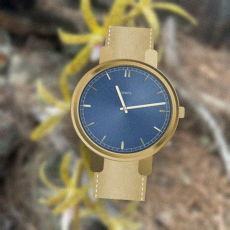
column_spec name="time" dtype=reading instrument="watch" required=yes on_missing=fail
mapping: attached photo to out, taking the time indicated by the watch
11:13
